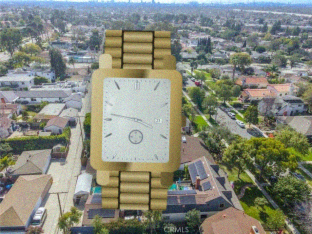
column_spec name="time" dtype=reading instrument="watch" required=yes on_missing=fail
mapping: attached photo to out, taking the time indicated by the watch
3:47
